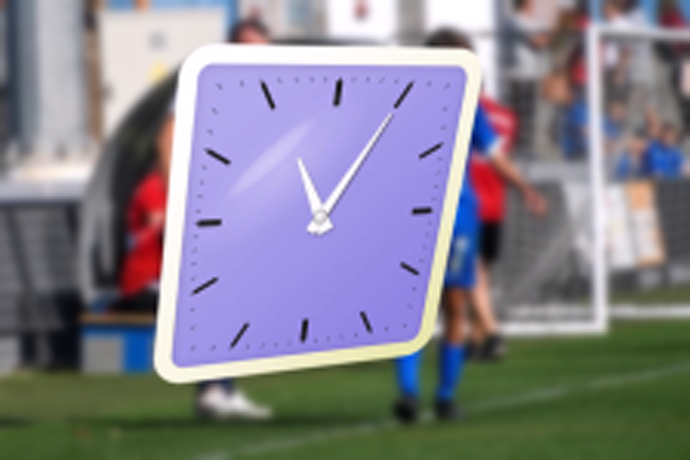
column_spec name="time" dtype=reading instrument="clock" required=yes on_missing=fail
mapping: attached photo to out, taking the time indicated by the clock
11:05
